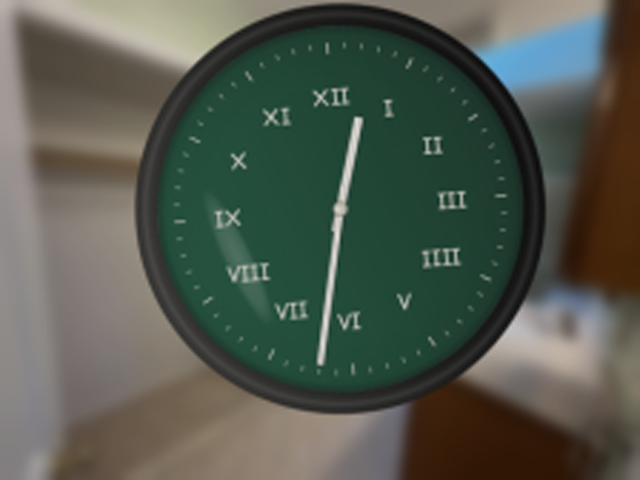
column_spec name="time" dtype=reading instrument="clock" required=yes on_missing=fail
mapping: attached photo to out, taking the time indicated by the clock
12:32
